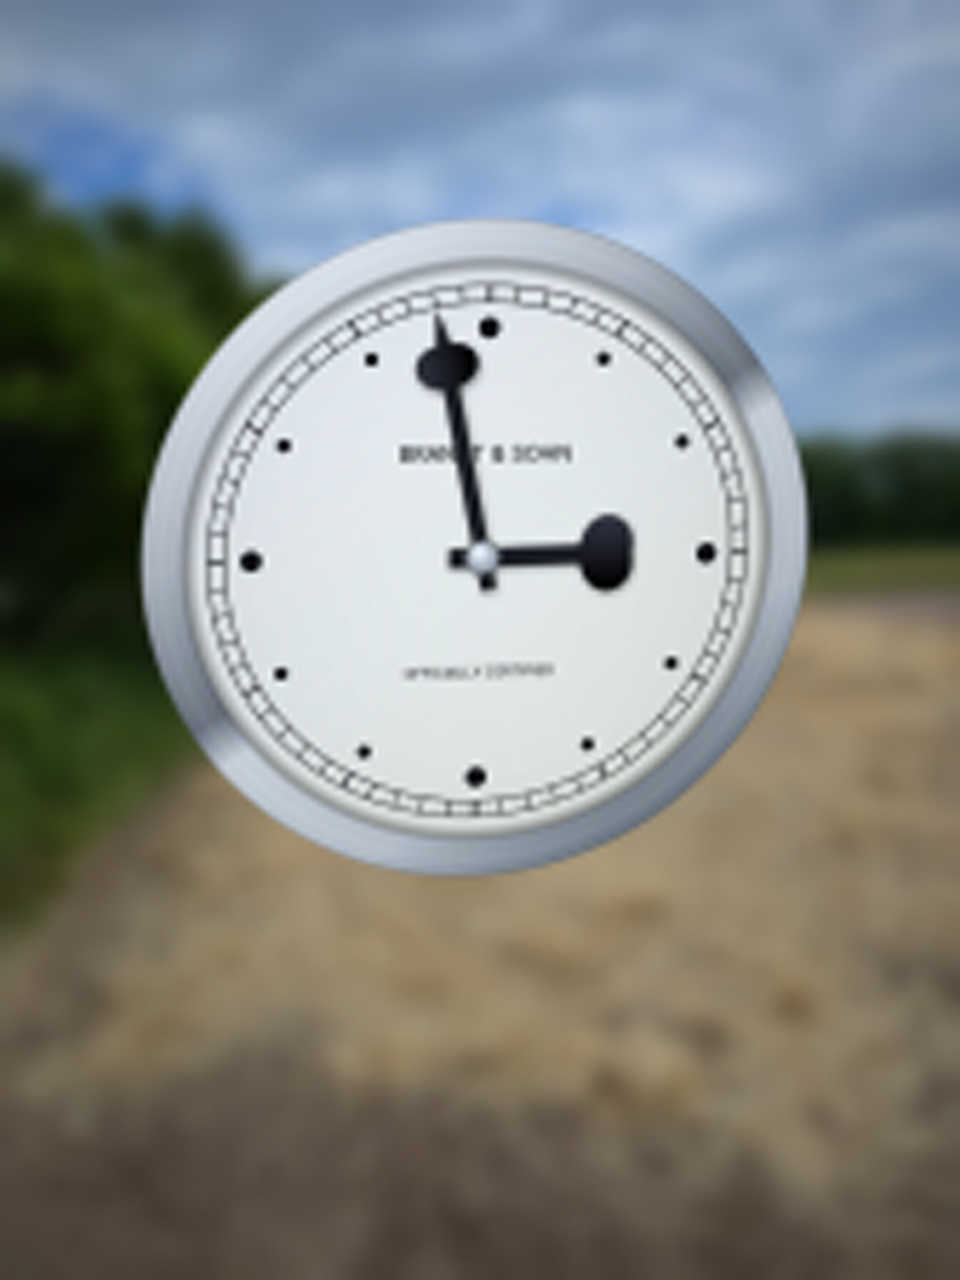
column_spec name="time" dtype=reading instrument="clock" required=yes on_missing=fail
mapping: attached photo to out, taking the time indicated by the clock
2:58
